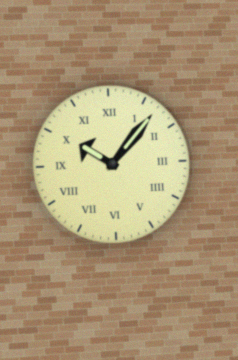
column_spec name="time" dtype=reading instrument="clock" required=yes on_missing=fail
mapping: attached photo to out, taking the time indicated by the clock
10:07
